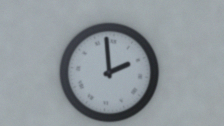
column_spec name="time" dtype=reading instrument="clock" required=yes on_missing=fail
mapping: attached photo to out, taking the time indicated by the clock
1:58
